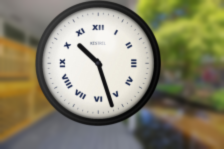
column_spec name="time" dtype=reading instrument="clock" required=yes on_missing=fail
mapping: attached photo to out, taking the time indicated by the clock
10:27
